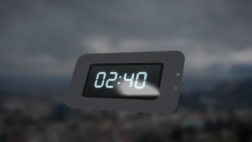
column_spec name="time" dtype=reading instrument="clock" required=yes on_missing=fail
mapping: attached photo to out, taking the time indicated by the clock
2:40
